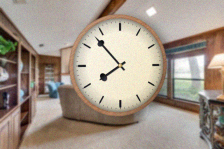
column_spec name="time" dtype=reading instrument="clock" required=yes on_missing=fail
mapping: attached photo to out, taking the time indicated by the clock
7:53
